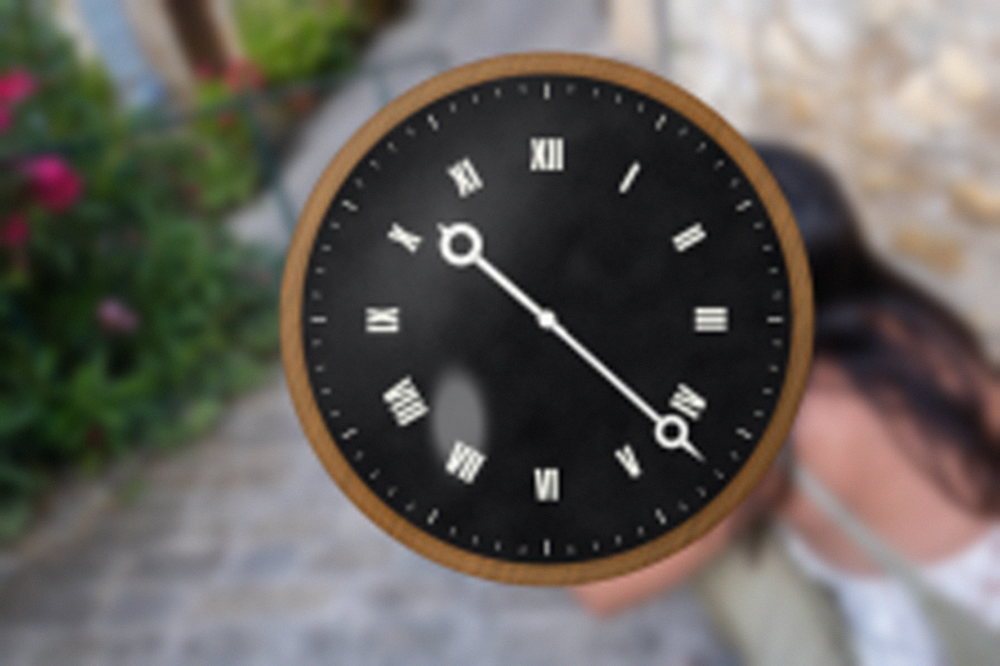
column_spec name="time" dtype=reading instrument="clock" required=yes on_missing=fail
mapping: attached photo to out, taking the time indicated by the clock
10:22
